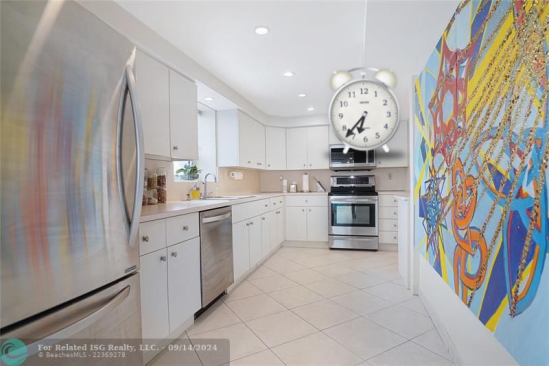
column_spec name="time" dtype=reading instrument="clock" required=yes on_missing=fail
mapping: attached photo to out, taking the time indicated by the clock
6:37
